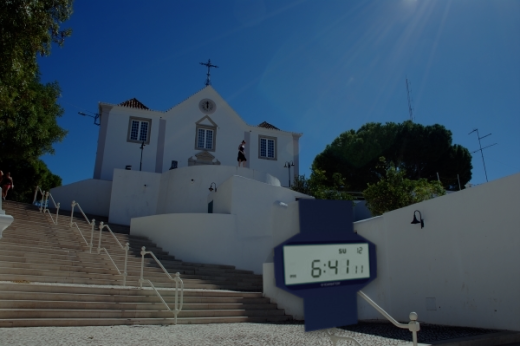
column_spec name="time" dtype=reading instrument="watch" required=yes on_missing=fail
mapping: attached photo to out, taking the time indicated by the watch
6:41:11
